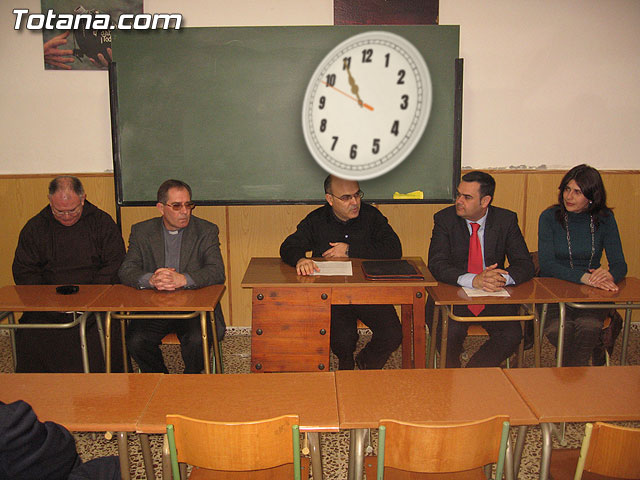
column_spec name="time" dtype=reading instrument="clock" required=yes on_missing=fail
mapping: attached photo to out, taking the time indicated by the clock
10:54:49
